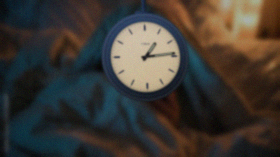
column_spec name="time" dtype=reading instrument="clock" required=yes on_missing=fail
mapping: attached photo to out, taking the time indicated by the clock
1:14
